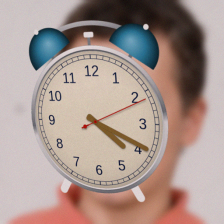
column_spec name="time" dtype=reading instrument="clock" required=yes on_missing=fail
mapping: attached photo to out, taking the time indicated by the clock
4:19:11
